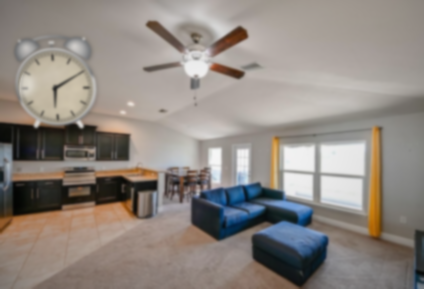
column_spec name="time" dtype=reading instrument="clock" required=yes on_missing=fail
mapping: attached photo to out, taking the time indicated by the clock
6:10
